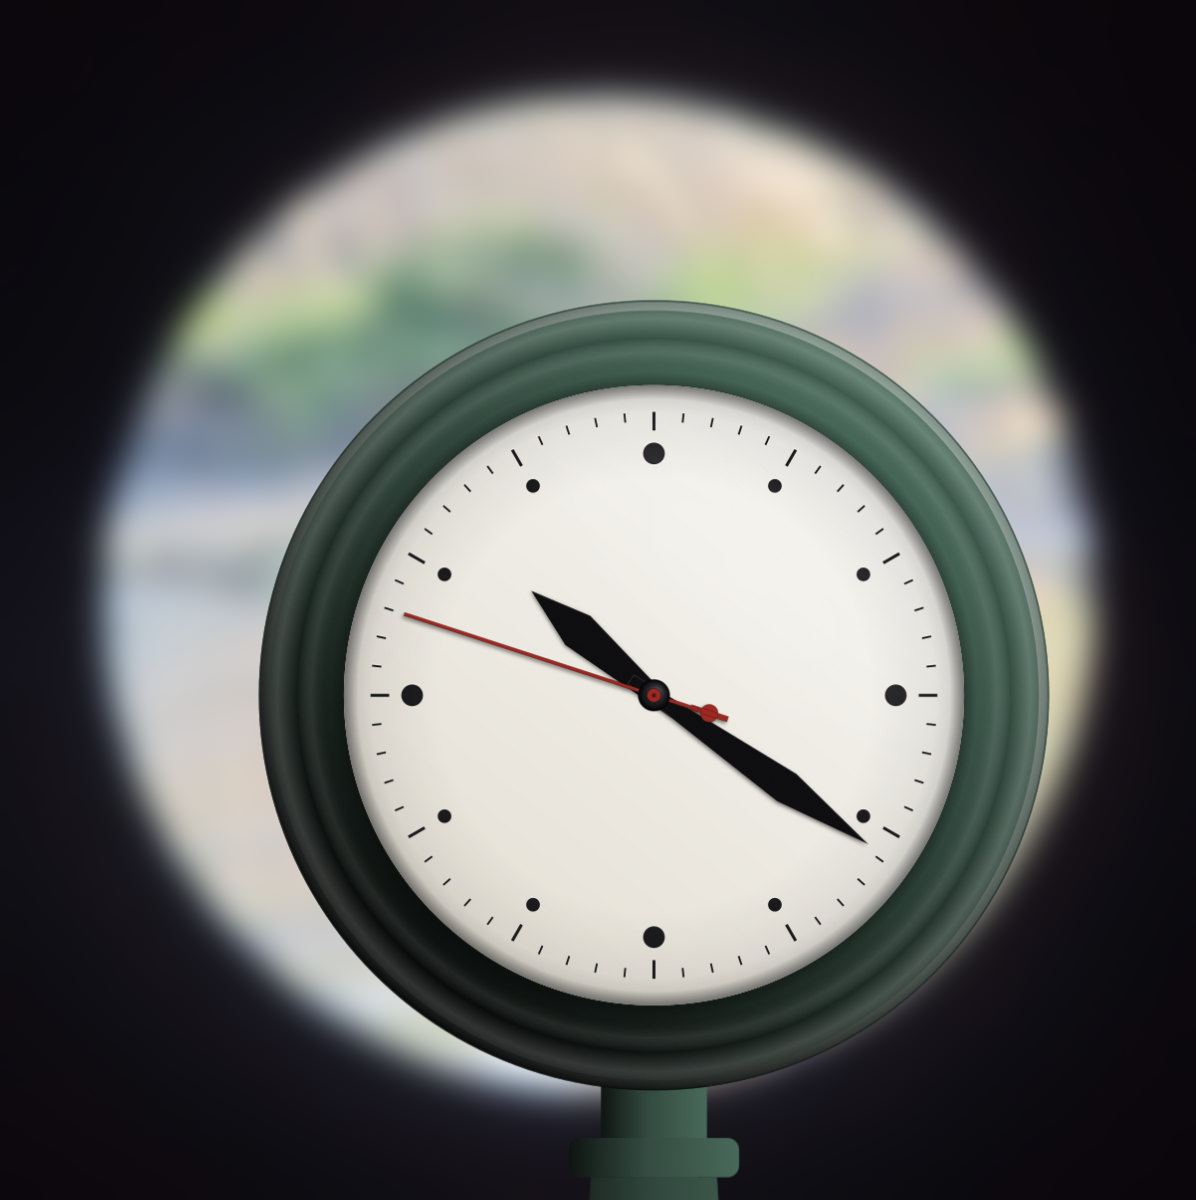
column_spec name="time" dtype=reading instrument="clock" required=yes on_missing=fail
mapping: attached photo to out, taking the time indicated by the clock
10:20:48
